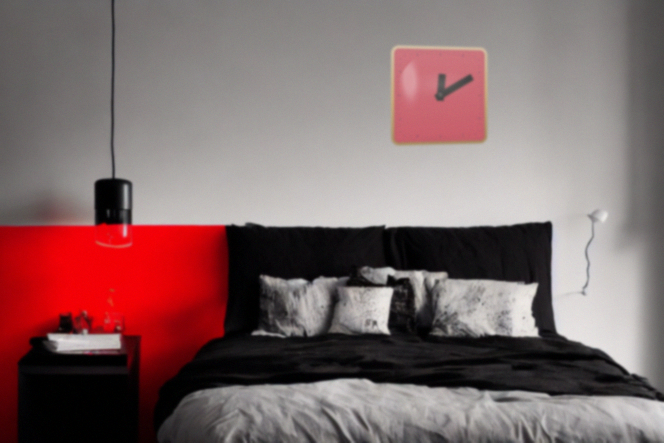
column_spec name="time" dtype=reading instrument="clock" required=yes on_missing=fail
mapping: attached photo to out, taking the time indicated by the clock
12:10
